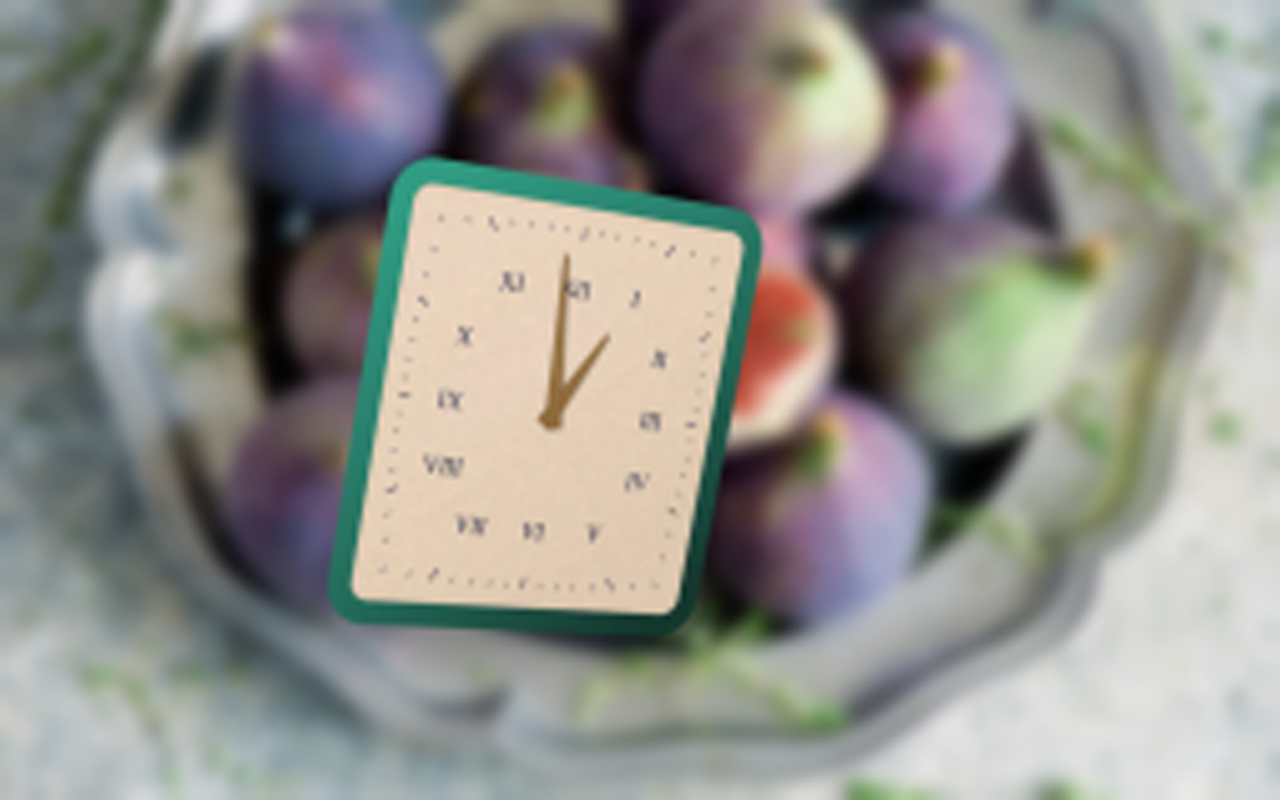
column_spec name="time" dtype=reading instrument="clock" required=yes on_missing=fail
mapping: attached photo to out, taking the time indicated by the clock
12:59
